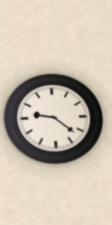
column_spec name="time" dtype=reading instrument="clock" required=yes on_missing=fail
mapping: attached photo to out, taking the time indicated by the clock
9:22
